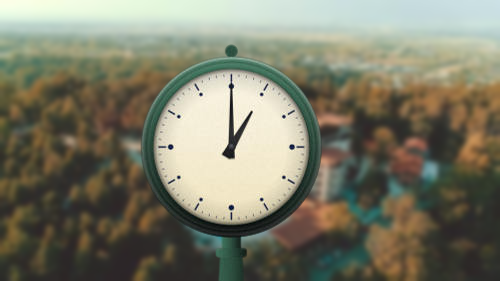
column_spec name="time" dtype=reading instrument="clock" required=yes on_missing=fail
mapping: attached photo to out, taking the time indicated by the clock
1:00
